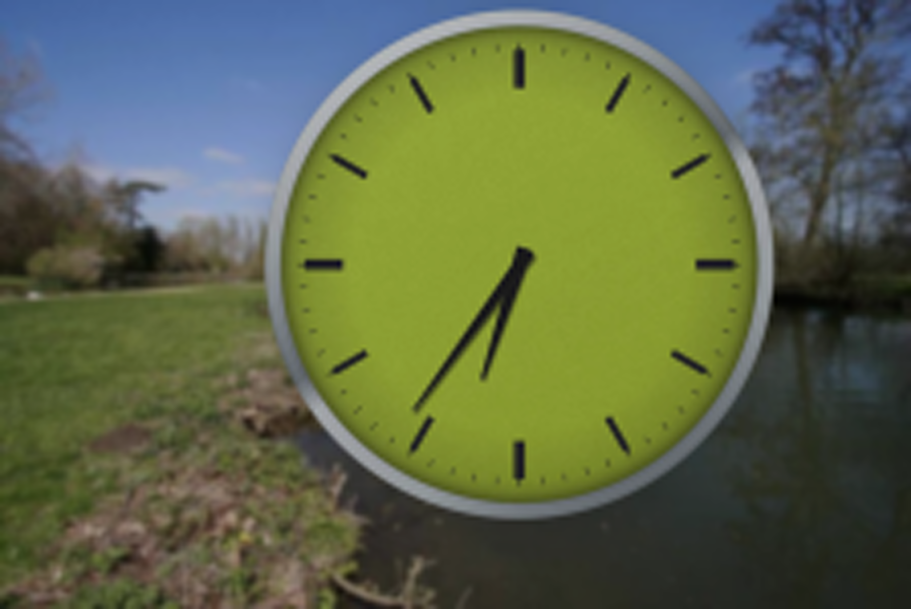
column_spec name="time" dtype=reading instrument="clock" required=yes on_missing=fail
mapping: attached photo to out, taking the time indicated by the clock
6:36
